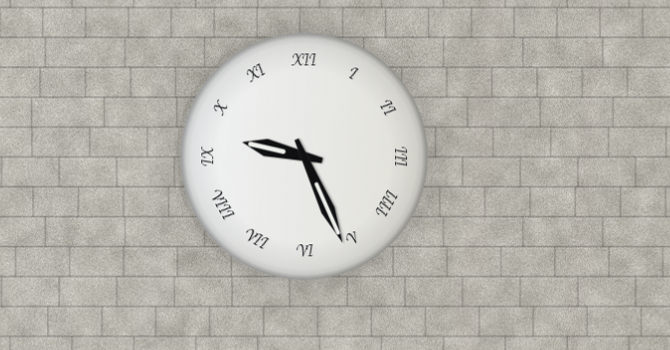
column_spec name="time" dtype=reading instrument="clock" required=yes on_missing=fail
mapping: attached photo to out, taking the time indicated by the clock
9:26
